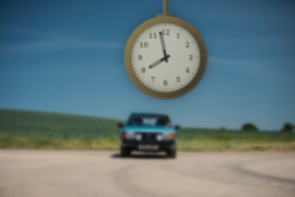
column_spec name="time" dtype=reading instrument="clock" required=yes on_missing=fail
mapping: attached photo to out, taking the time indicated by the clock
7:58
